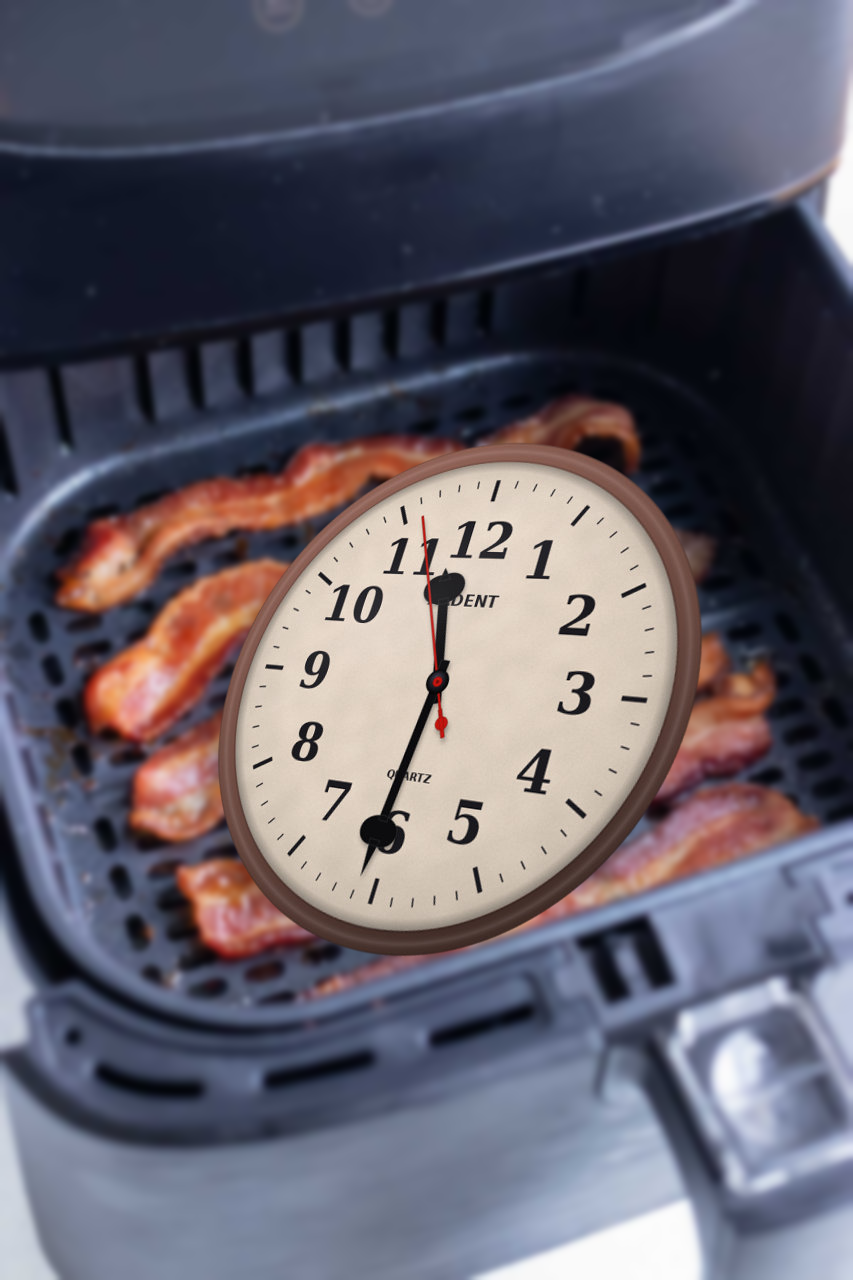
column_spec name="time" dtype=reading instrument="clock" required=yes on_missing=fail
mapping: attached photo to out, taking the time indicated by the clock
11:30:56
